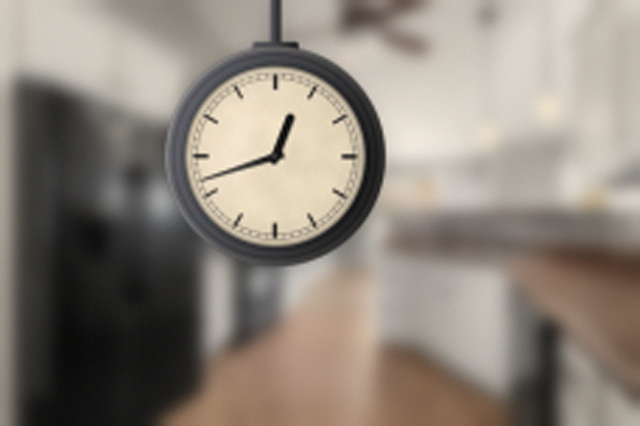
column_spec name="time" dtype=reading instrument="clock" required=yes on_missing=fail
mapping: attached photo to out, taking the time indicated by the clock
12:42
